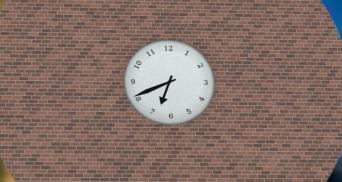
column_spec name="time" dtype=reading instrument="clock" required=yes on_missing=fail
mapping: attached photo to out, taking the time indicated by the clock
6:41
